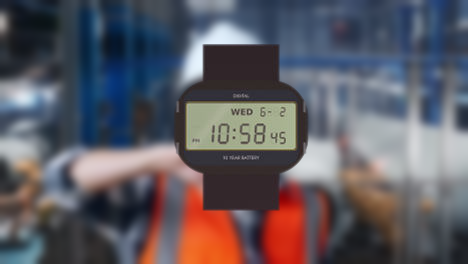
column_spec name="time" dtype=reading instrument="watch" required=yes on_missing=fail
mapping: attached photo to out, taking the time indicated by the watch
10:58:45
